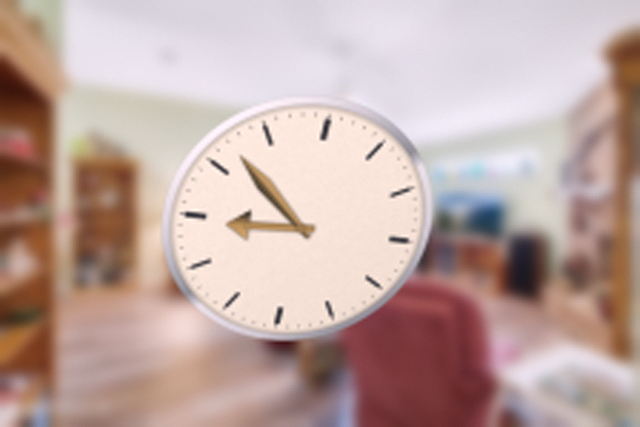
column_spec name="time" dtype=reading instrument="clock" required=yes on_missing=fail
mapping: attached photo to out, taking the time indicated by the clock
8:52
